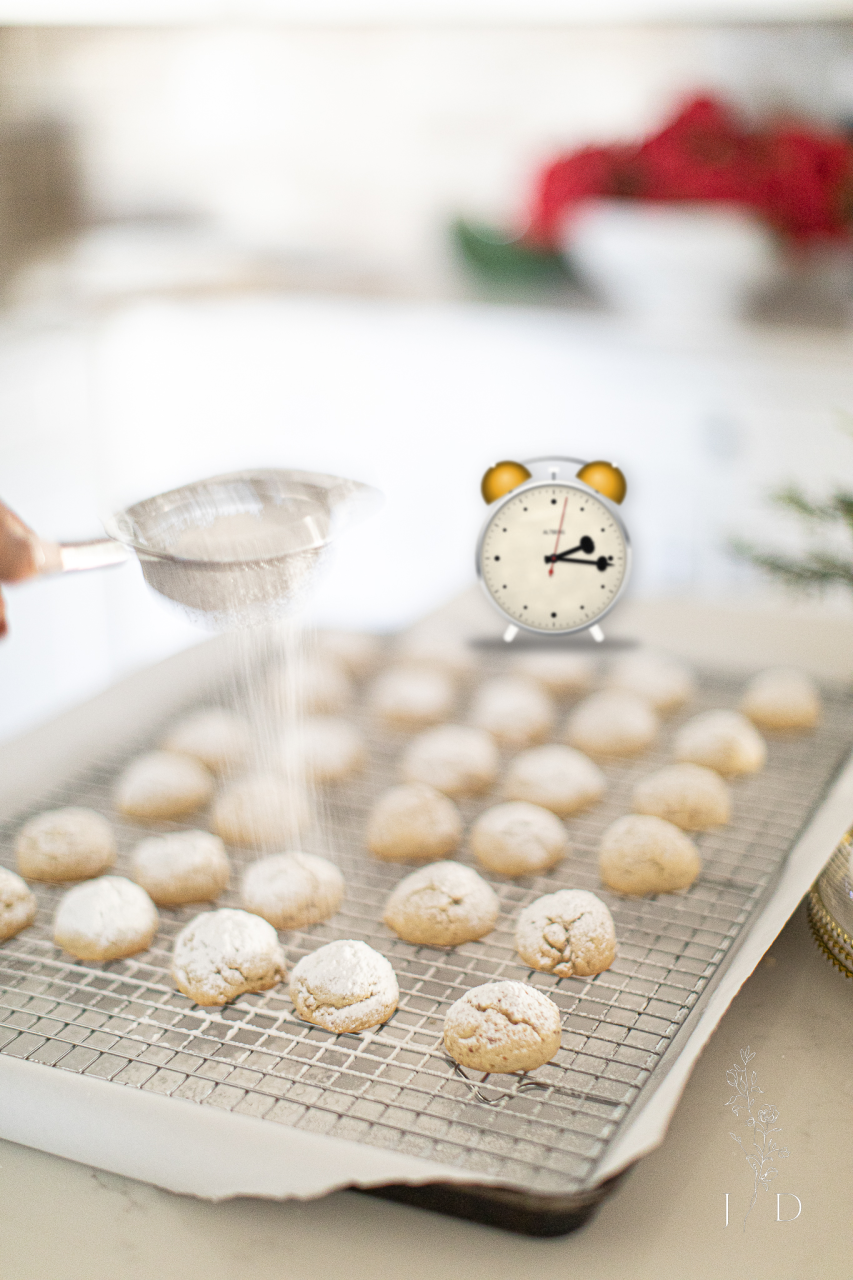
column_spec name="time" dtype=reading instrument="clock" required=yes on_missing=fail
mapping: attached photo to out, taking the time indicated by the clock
2:16:02
